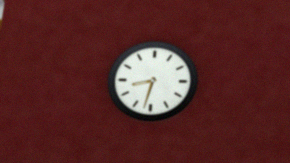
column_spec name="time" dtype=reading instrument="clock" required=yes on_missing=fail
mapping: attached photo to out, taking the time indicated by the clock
8:32
